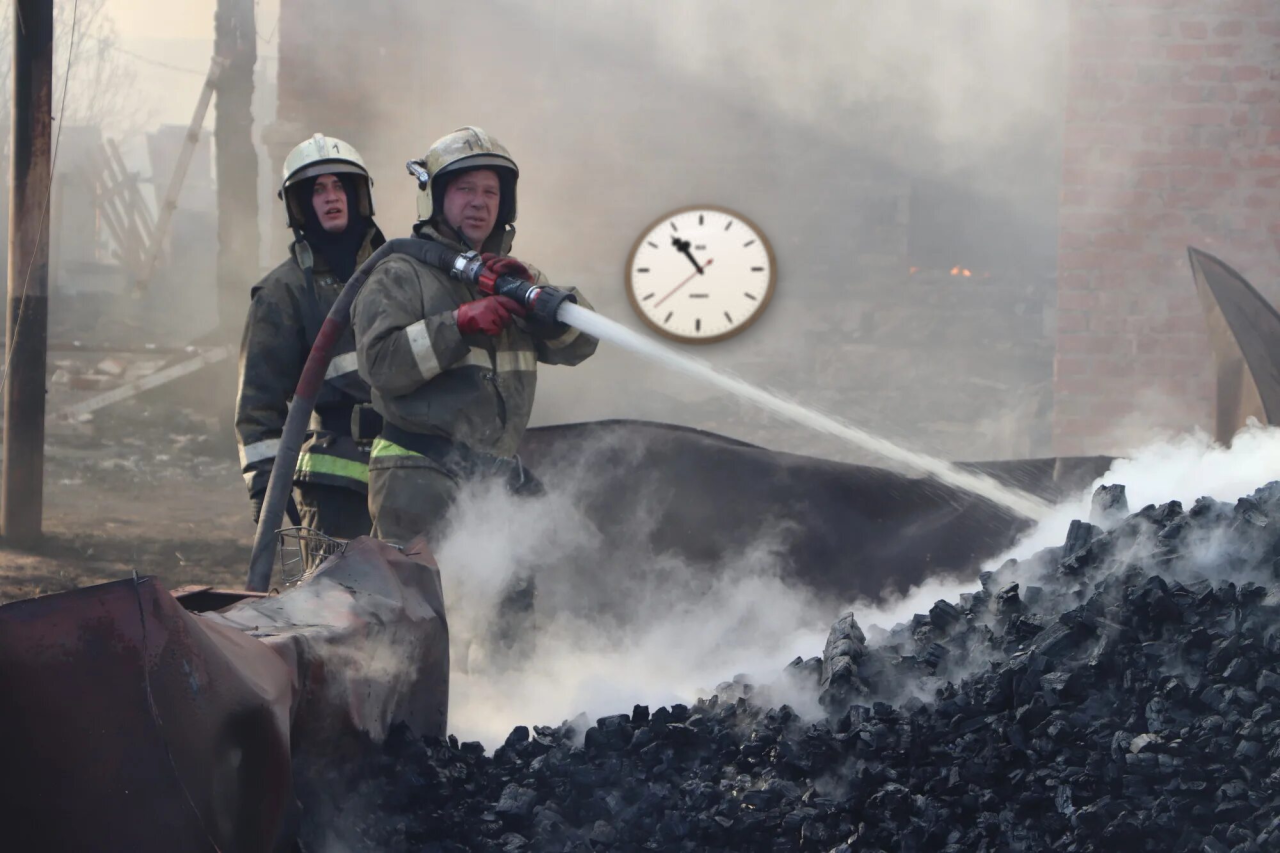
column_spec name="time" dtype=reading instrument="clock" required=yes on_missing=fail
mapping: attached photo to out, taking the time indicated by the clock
10:53:38
